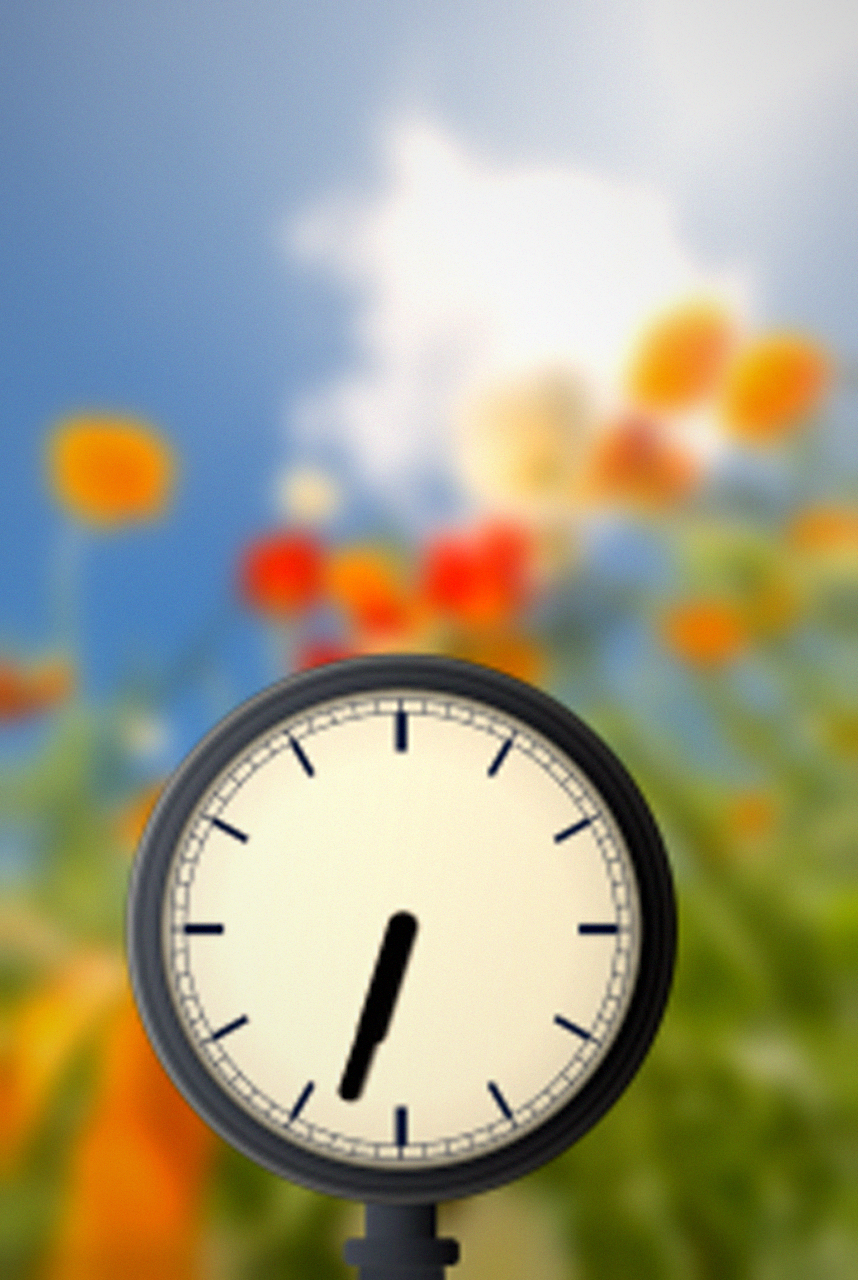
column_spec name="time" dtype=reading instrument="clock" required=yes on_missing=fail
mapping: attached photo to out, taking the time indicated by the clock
6:33
